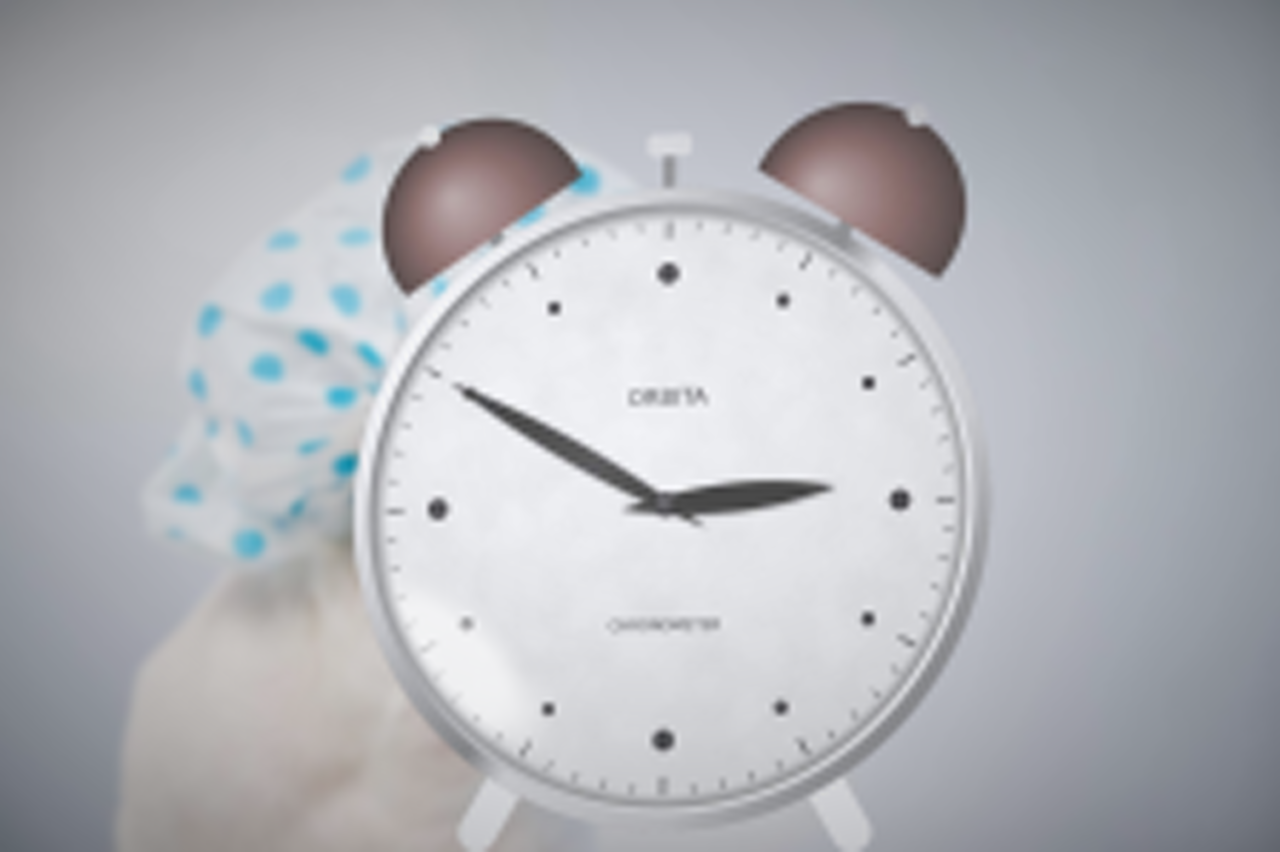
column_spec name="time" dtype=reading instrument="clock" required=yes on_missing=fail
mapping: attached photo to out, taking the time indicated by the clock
2:50
